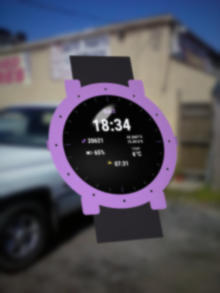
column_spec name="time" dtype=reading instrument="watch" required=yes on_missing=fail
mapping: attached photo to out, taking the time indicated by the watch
18:34
